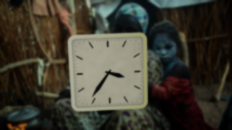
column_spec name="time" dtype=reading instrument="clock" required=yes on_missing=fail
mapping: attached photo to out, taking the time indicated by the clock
3:36
